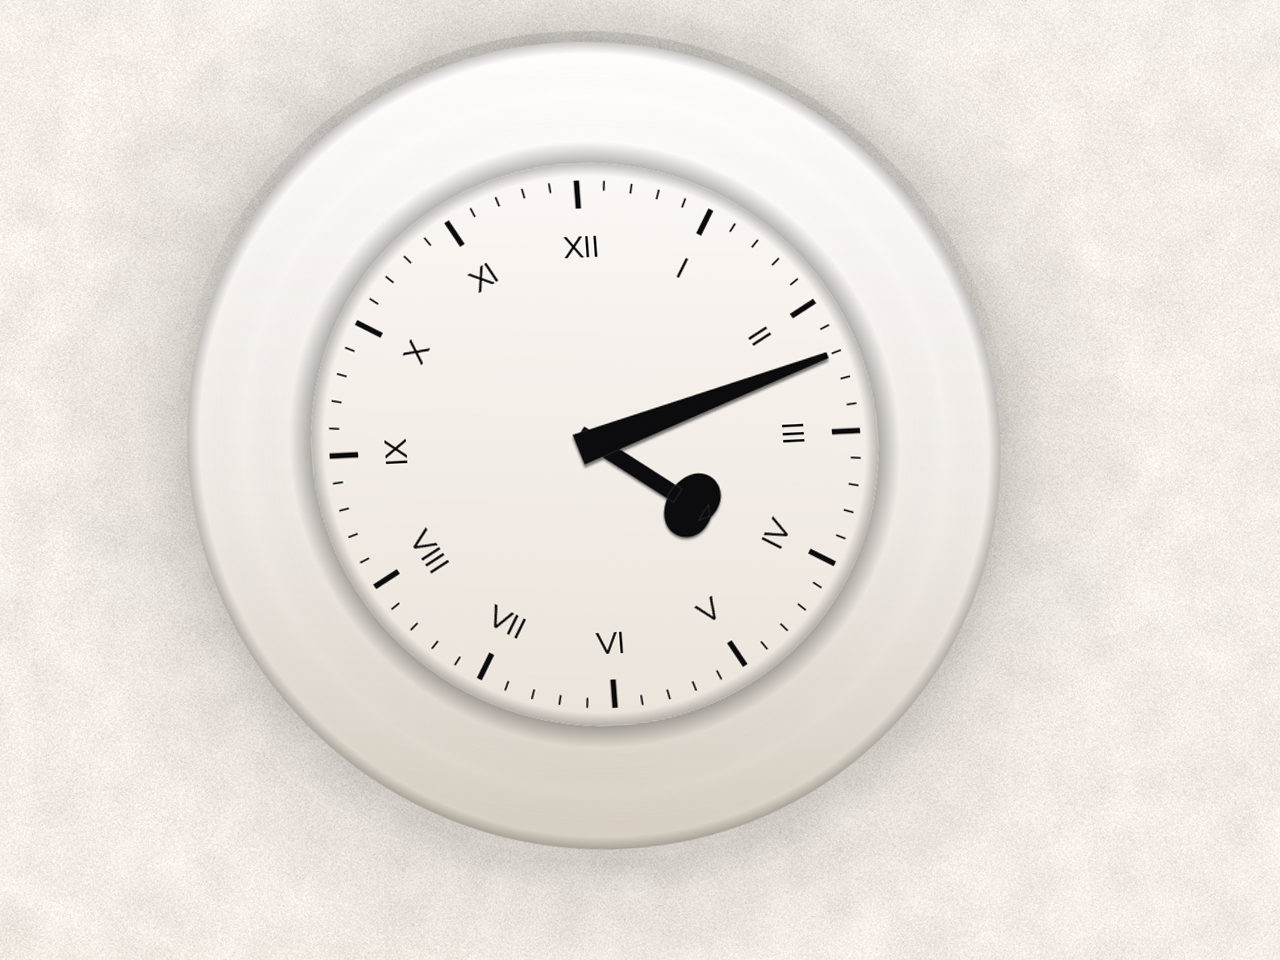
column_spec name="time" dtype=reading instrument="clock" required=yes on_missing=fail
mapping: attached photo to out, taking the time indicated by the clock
4:12
